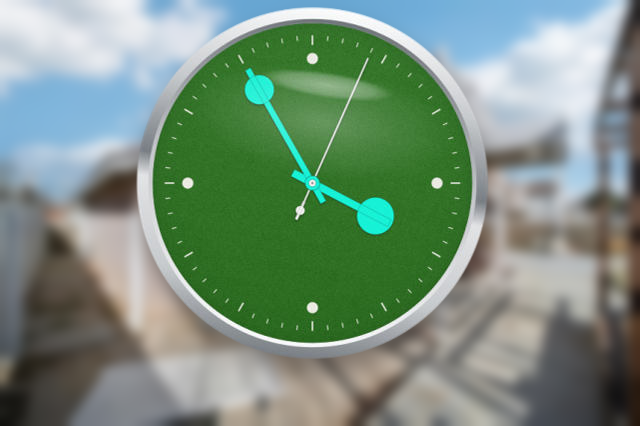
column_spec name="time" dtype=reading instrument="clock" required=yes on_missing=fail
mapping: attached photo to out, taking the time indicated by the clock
3:55:04
